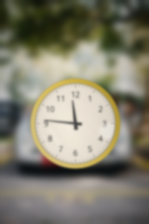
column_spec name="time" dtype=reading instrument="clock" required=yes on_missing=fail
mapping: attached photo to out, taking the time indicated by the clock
11:46
